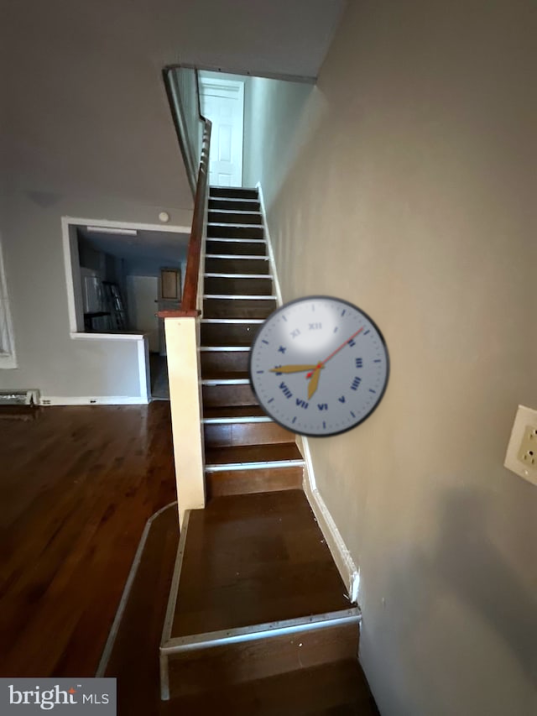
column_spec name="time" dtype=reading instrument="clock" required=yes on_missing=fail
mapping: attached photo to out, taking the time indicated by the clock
6:45:09
